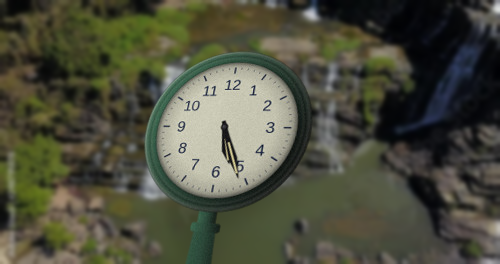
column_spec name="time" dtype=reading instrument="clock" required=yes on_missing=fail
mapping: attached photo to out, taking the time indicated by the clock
5:26
